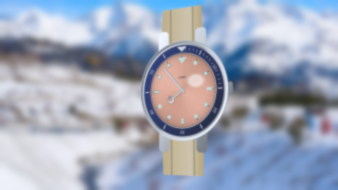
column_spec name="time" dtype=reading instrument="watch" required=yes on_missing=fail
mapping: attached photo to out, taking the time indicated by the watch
7:53
